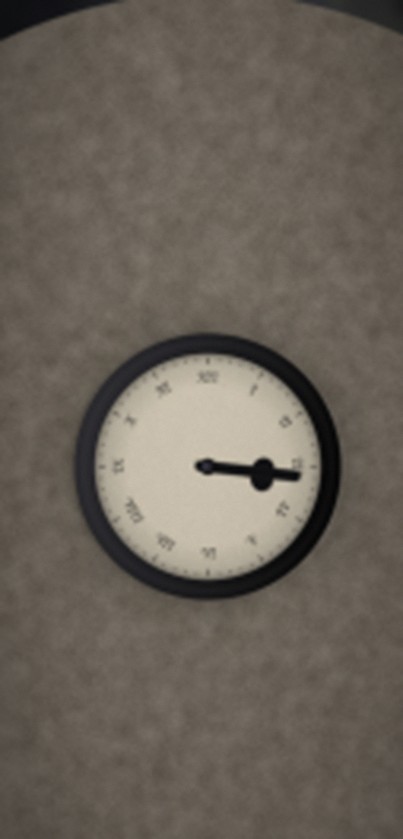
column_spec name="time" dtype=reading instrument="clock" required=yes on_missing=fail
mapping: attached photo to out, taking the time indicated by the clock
3:16
